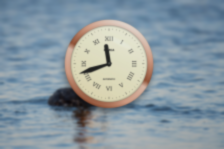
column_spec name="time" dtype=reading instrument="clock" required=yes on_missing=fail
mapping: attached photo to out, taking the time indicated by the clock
11:42
